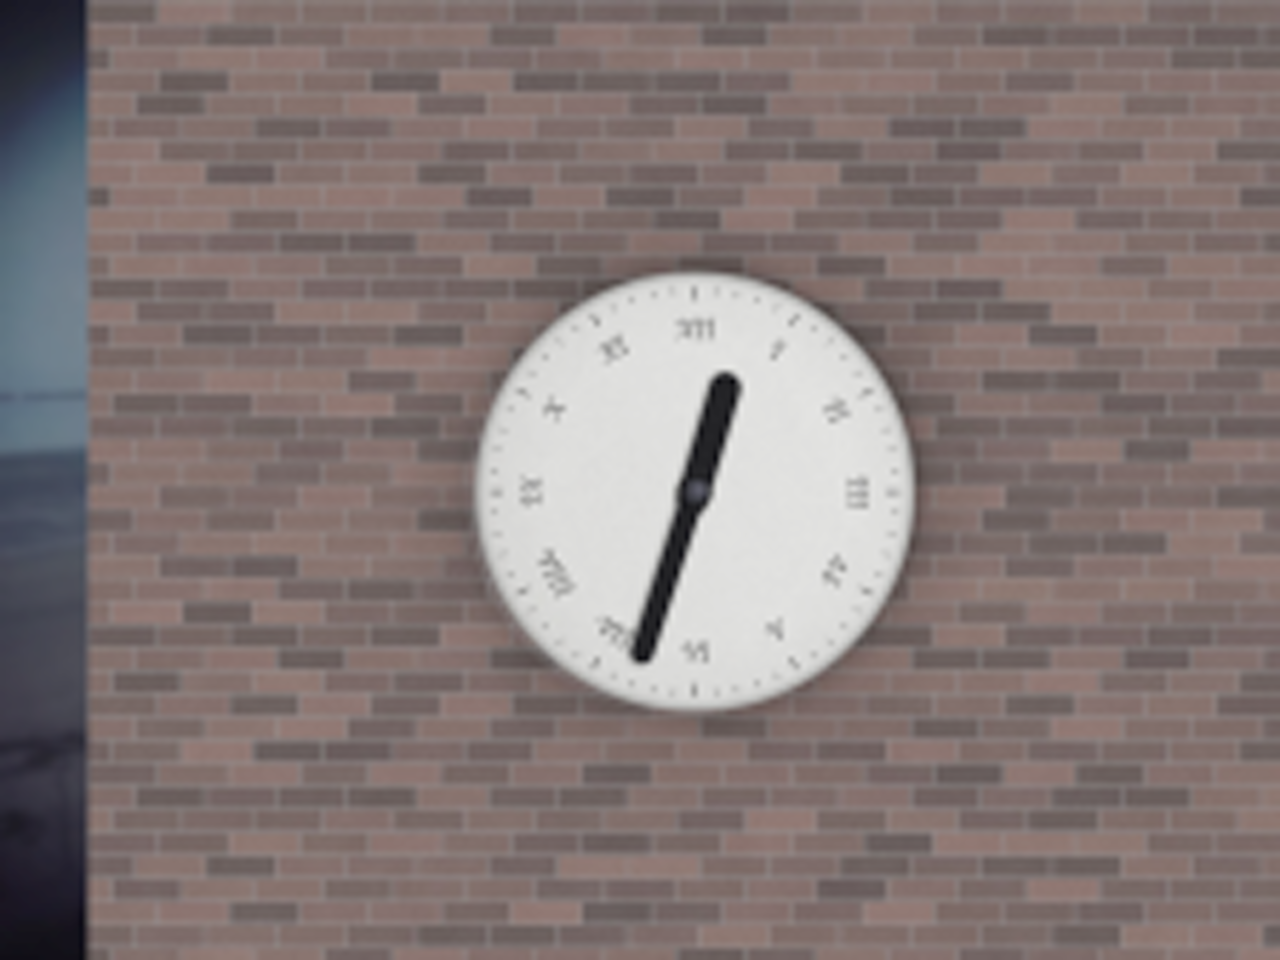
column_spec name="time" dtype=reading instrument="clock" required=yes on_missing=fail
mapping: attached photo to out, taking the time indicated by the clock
12:33
